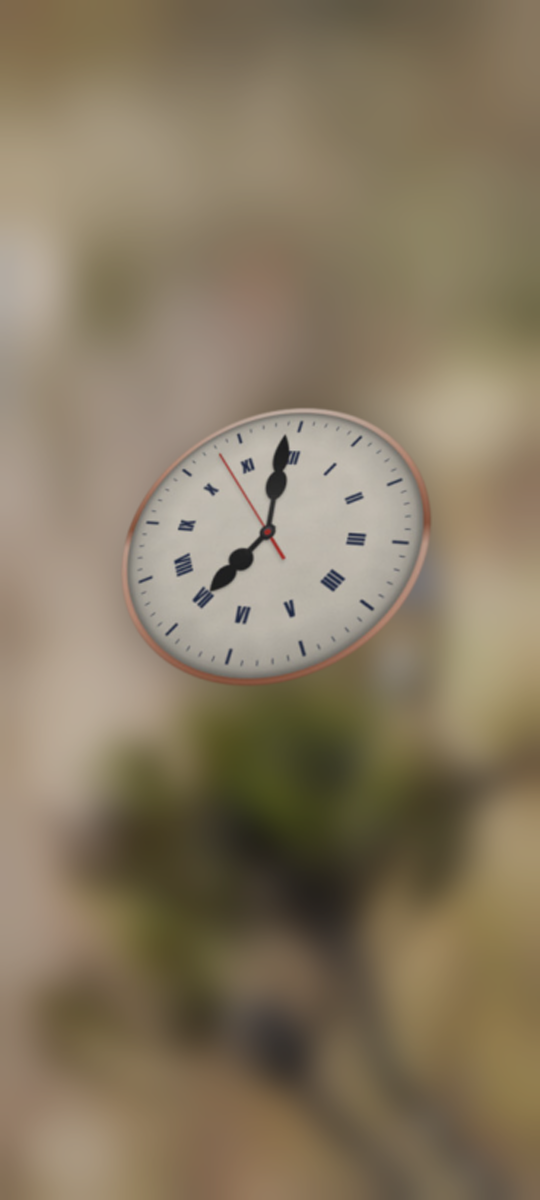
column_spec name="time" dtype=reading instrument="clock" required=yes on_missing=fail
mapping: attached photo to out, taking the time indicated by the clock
6:58:53
